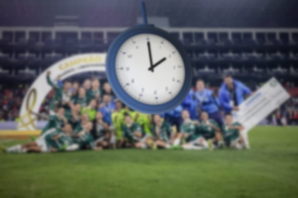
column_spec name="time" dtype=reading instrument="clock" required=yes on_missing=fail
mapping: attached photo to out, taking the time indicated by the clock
2:00
